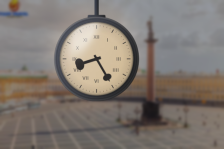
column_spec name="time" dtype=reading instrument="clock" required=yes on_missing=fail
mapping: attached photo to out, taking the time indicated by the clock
8:25
